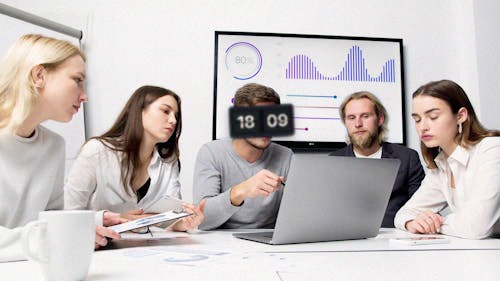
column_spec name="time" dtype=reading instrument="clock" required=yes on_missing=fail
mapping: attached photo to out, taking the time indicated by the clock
18:09
